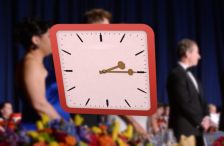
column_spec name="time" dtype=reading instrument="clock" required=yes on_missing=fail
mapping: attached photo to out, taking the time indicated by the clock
2:15
